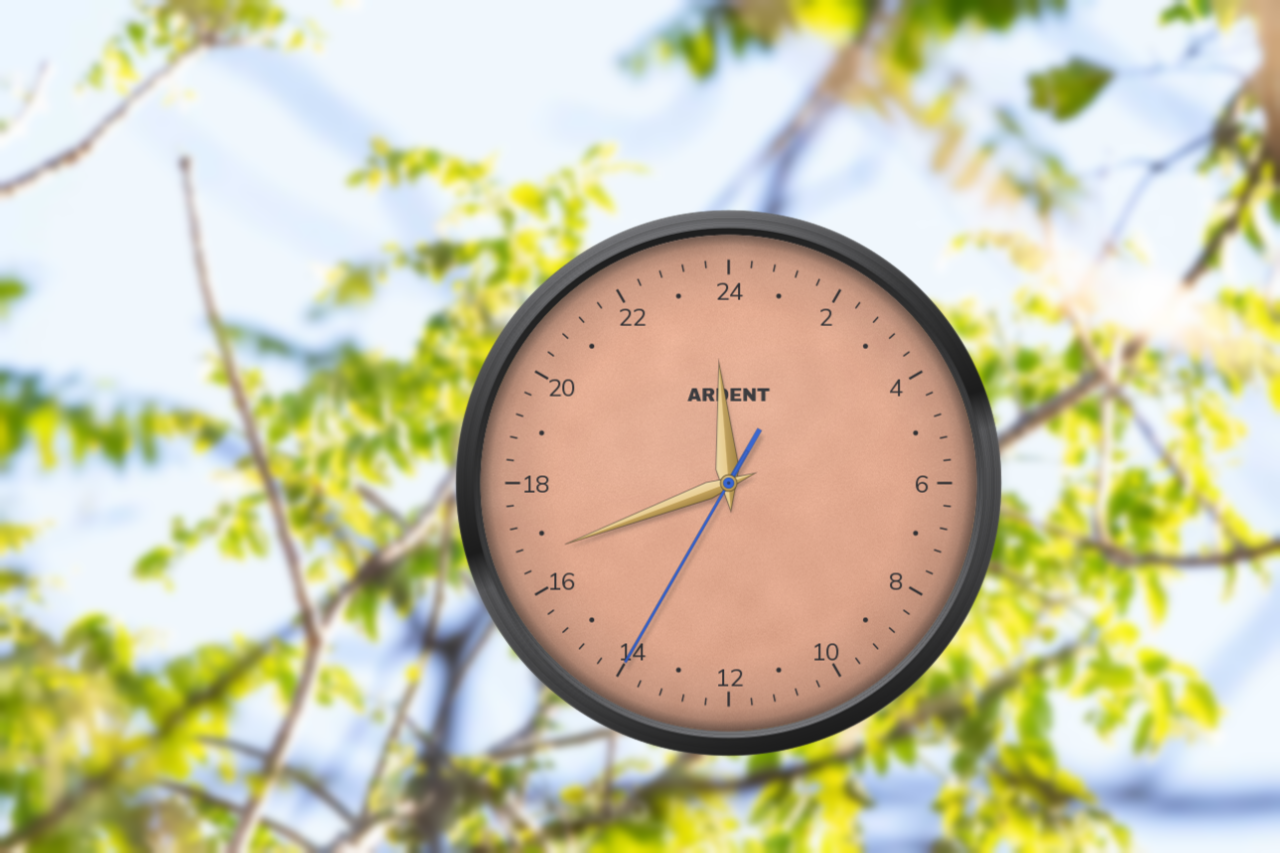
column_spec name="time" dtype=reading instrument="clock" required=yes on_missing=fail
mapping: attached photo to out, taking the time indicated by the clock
23:41:35
